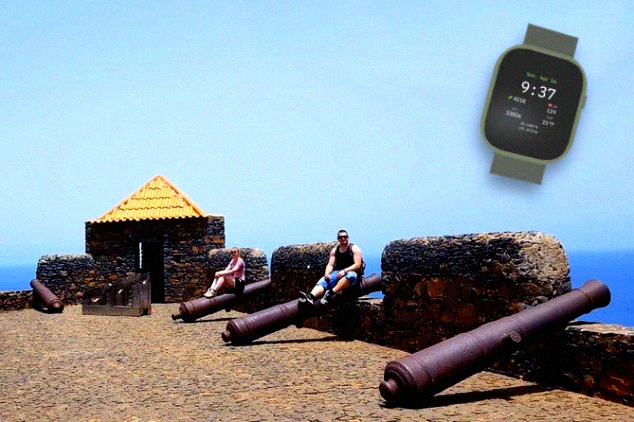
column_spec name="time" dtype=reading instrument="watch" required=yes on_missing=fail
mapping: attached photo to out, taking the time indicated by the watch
9:37
